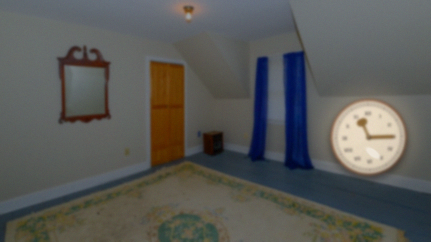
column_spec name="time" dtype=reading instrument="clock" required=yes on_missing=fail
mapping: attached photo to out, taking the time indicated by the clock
11:15
